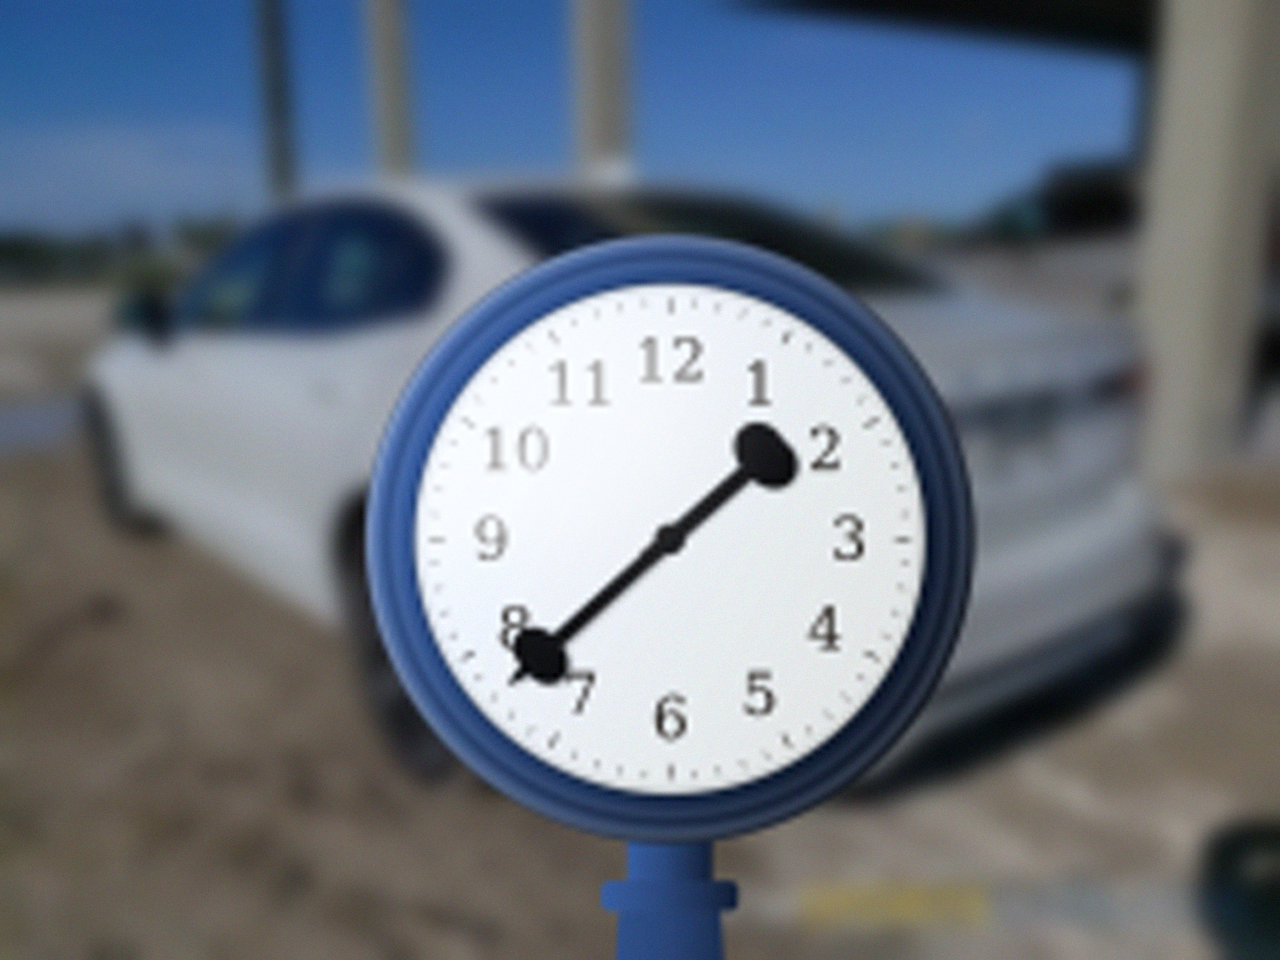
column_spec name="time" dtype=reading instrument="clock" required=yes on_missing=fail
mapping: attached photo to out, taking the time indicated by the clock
1:38
